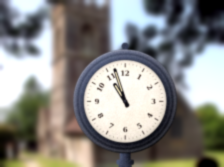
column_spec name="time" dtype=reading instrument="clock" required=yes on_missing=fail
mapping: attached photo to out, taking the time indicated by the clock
10:57
